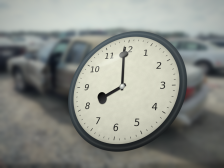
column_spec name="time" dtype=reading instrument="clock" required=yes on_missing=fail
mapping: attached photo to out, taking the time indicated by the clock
7:59
